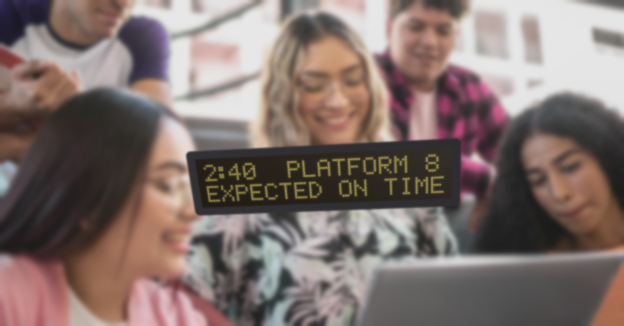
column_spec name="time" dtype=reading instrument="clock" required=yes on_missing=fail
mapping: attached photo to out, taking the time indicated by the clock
2:40
